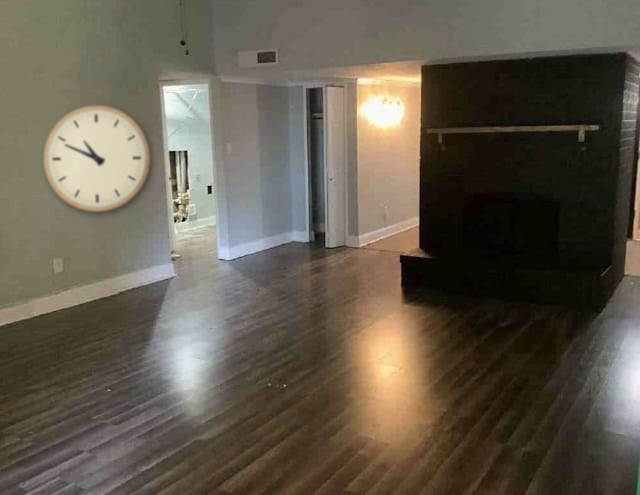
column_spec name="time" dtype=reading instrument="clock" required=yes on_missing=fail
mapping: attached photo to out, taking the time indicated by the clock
10:49
